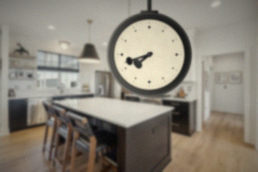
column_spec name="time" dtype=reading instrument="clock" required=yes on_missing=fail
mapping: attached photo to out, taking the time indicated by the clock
7:42
